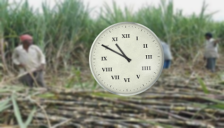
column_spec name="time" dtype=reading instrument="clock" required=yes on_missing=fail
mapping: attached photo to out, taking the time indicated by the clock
10:50
